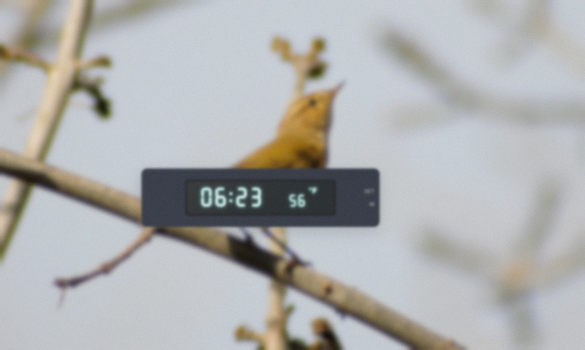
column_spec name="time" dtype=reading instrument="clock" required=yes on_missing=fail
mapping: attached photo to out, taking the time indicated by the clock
6:23
